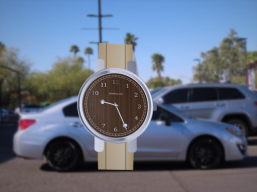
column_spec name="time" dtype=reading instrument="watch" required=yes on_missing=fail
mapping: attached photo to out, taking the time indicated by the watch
9:26
